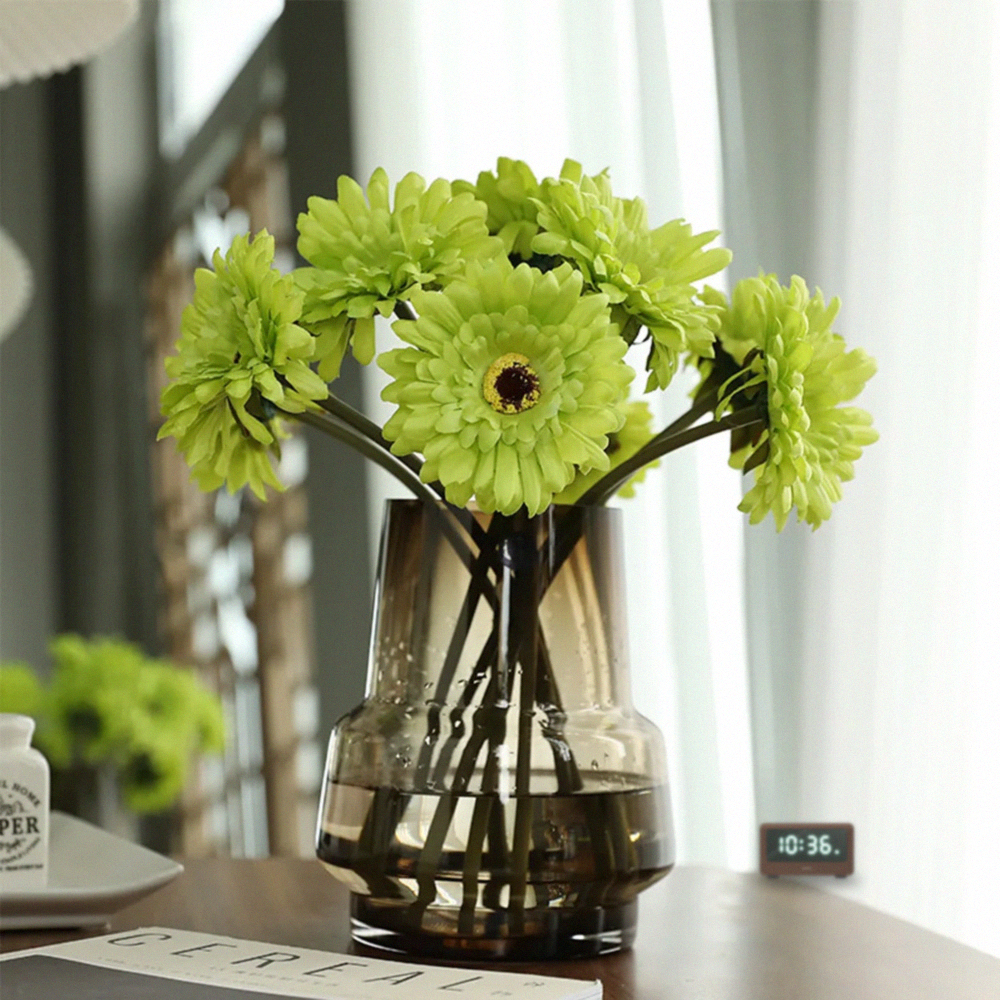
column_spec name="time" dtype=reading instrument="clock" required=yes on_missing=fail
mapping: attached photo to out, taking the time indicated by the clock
10:36
